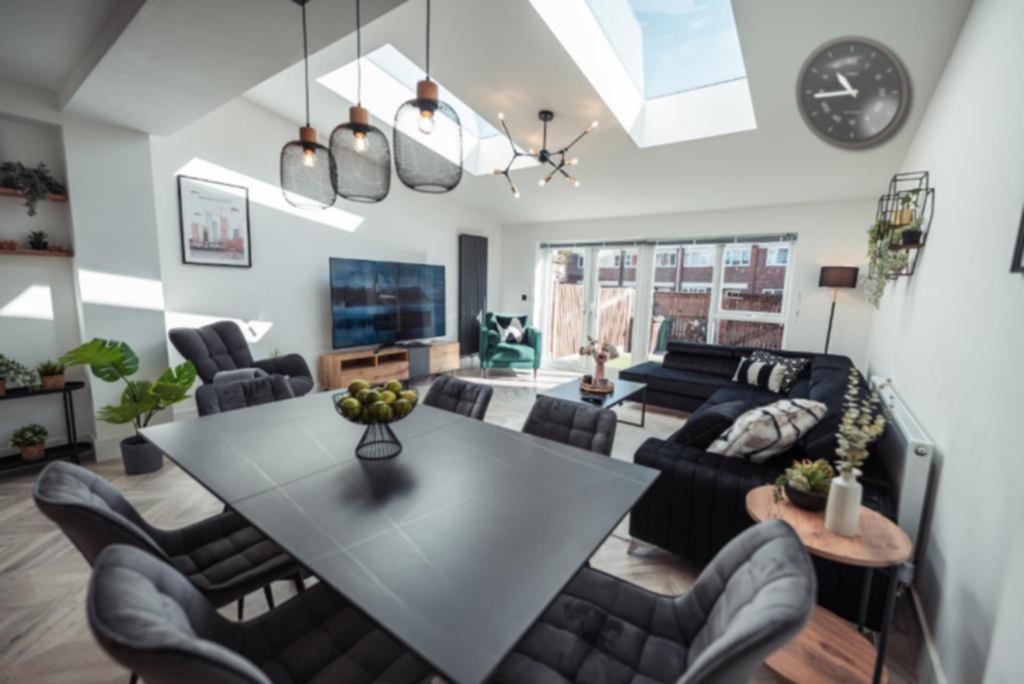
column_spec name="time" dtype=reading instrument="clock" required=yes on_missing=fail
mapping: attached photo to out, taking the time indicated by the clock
10:44
